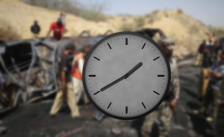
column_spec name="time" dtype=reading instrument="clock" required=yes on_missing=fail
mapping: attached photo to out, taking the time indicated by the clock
1:40
